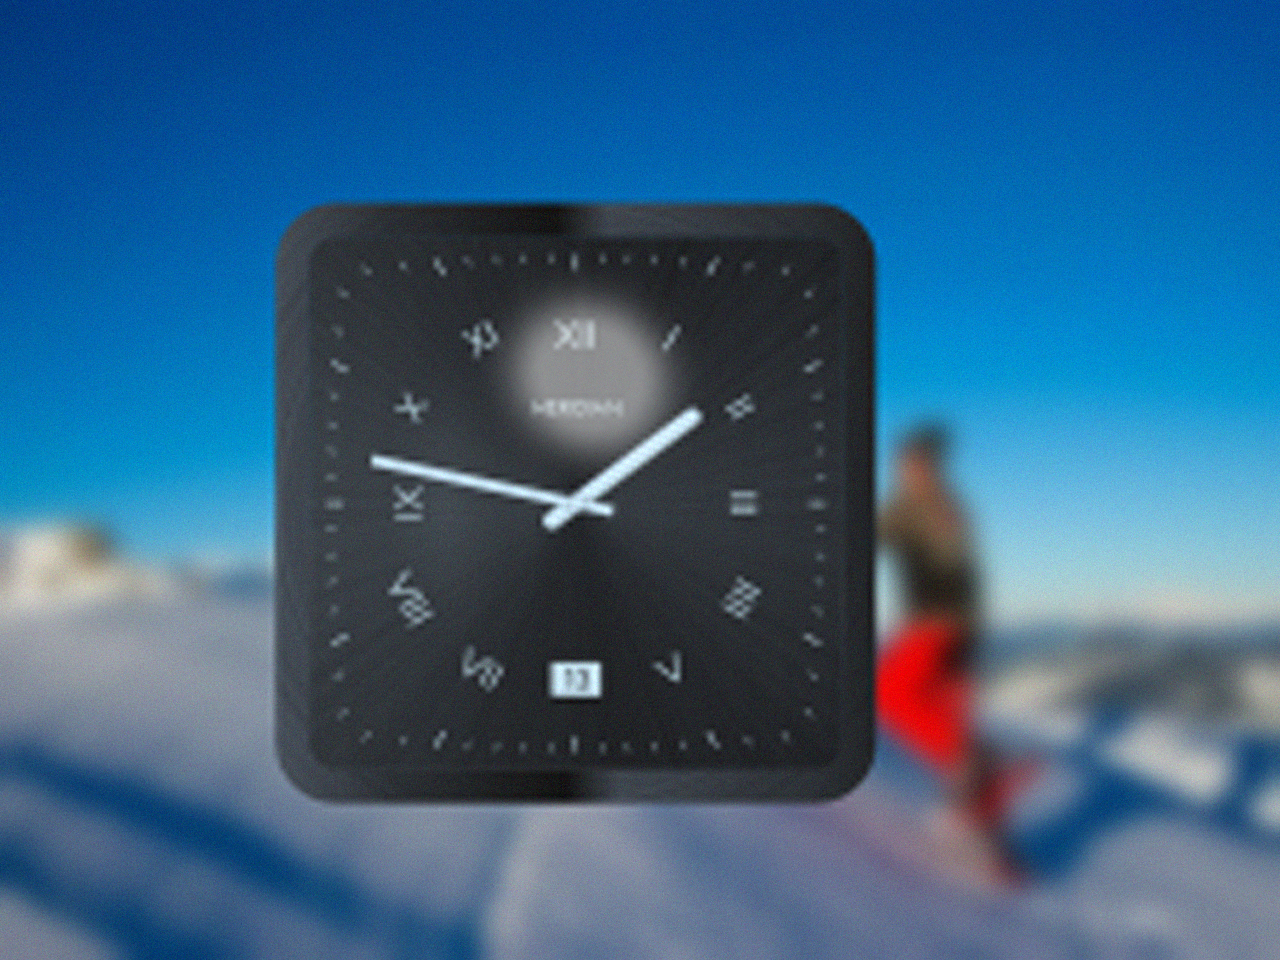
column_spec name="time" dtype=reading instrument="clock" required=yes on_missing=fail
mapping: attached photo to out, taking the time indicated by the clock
1:47
